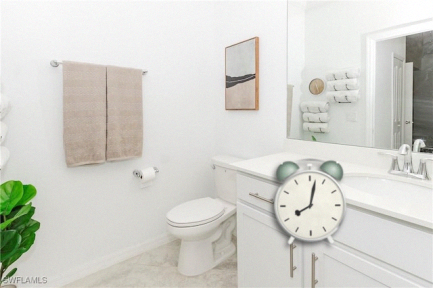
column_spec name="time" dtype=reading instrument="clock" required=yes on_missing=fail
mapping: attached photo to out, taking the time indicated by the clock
8:02
